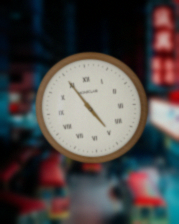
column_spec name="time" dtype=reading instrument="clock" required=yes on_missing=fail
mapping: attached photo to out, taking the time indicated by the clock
4:55
